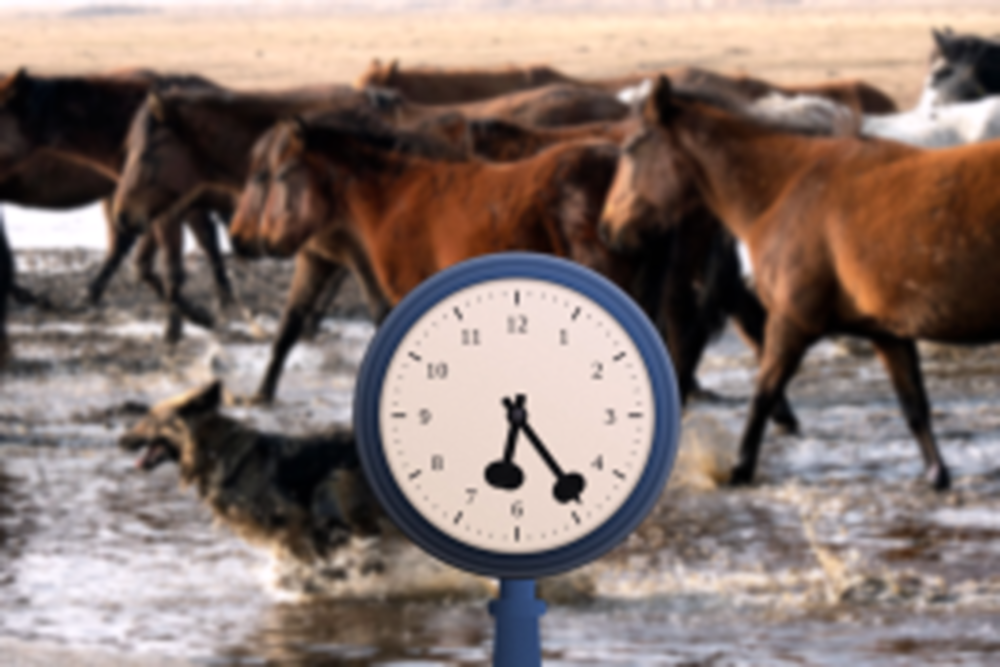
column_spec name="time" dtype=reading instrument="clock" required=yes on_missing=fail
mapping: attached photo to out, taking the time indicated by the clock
6:24
